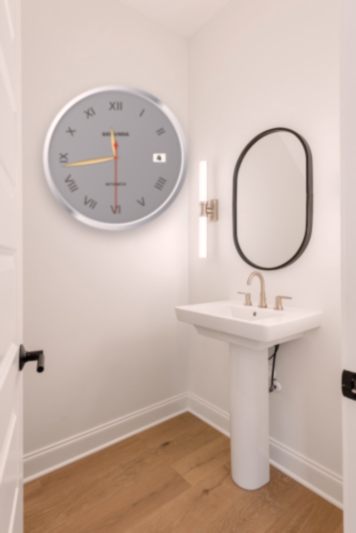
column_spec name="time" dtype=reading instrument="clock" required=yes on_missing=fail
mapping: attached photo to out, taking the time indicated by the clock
11:43:30
